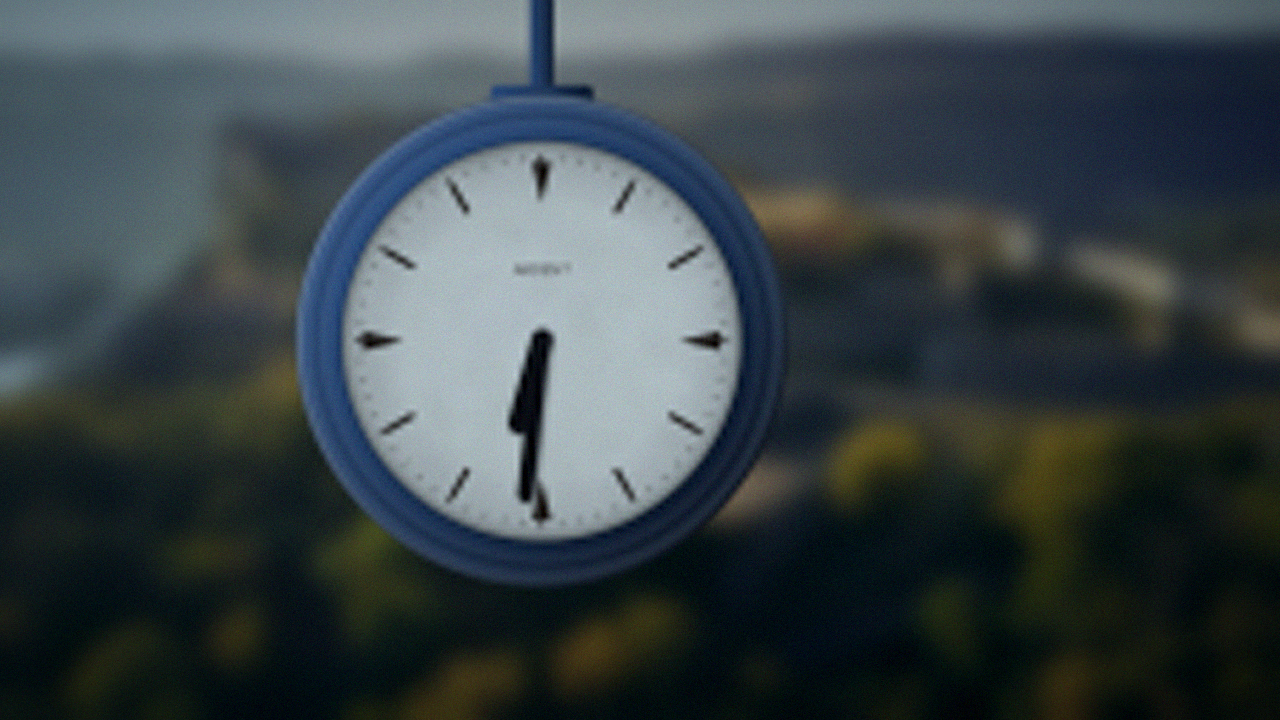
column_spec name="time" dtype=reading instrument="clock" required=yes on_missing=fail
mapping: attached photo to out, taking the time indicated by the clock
6:31
